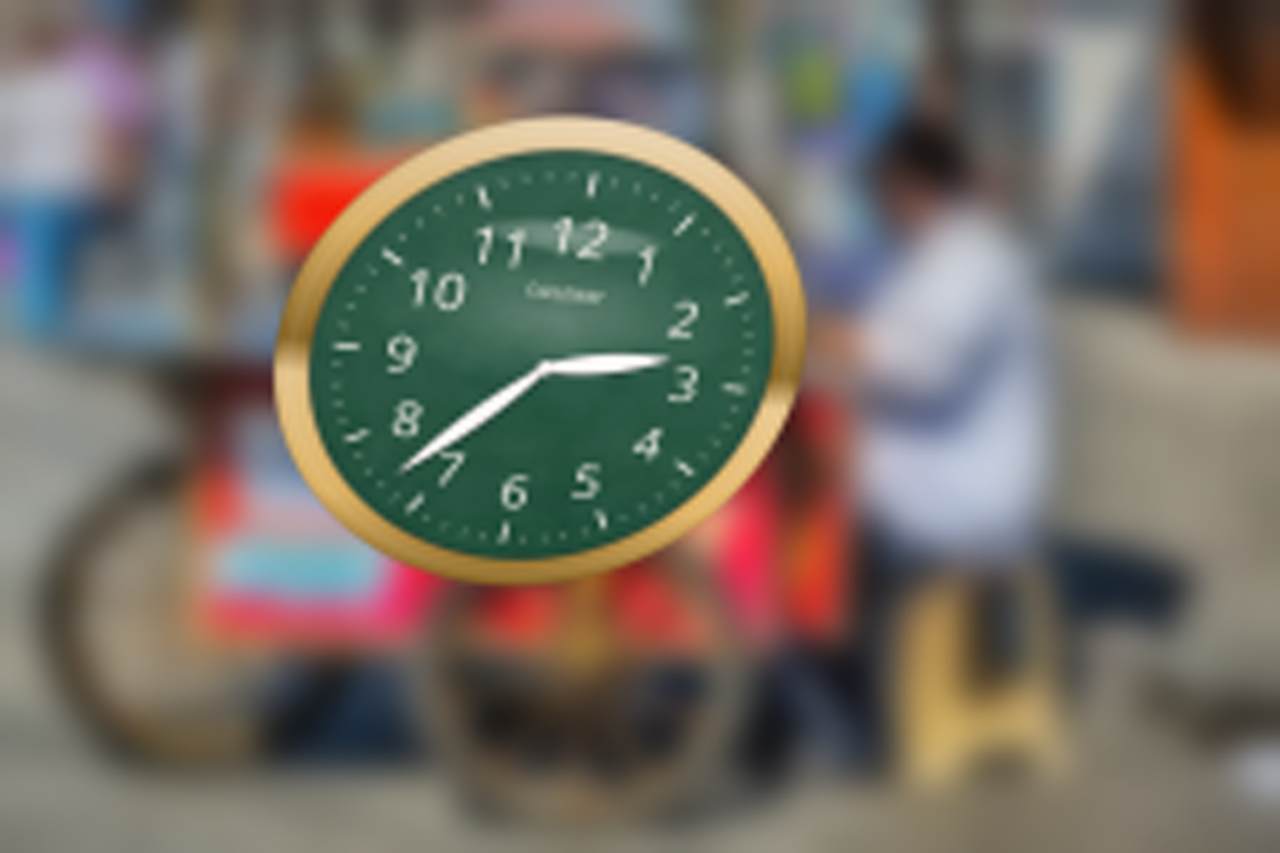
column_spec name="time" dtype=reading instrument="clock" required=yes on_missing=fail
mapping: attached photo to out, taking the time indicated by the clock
2:37
